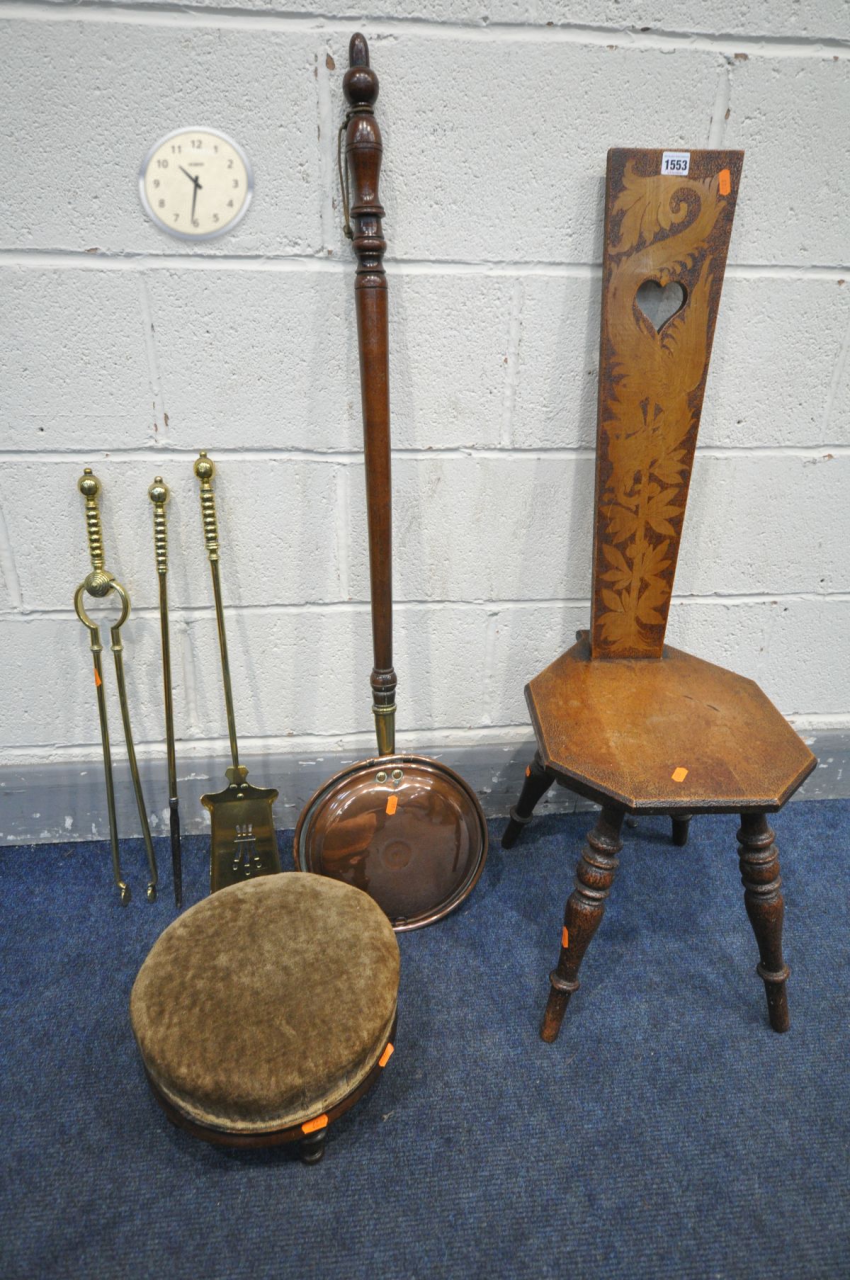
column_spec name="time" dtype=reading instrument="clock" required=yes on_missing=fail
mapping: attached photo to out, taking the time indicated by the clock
10:31
